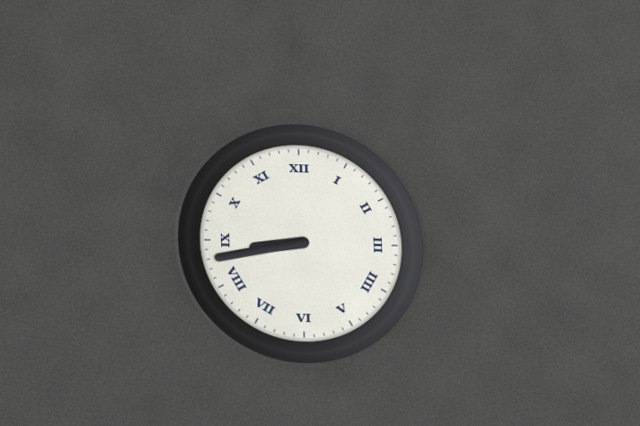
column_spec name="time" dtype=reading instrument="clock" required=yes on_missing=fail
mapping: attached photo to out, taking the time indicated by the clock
8:43
